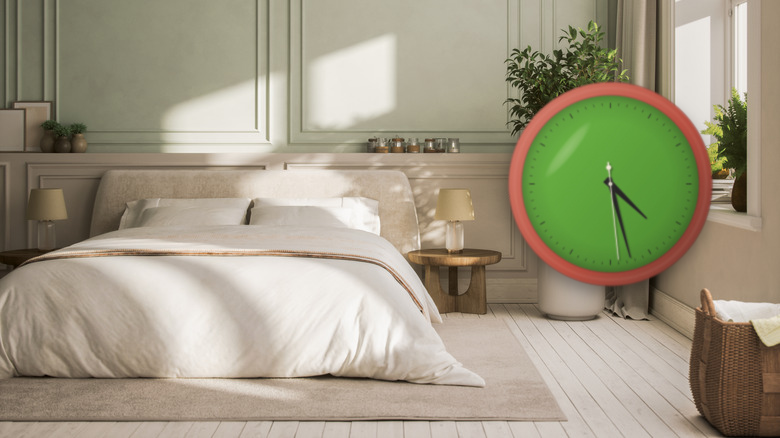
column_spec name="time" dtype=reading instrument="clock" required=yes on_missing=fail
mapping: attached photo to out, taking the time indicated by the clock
4:27:29
